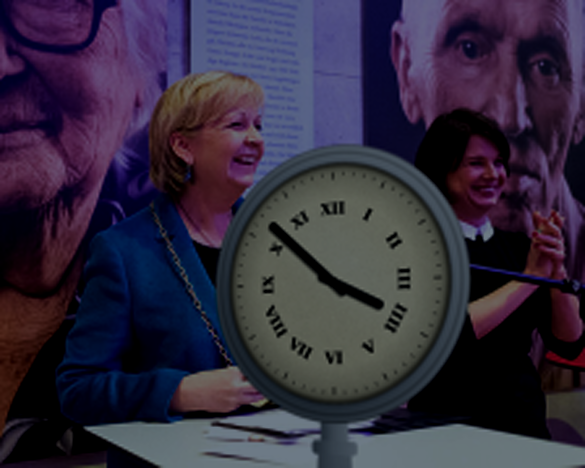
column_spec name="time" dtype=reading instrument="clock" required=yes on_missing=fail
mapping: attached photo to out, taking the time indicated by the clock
3:52
